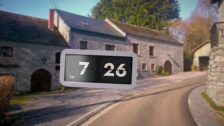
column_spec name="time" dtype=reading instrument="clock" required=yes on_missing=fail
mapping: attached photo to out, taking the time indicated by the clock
7:26
